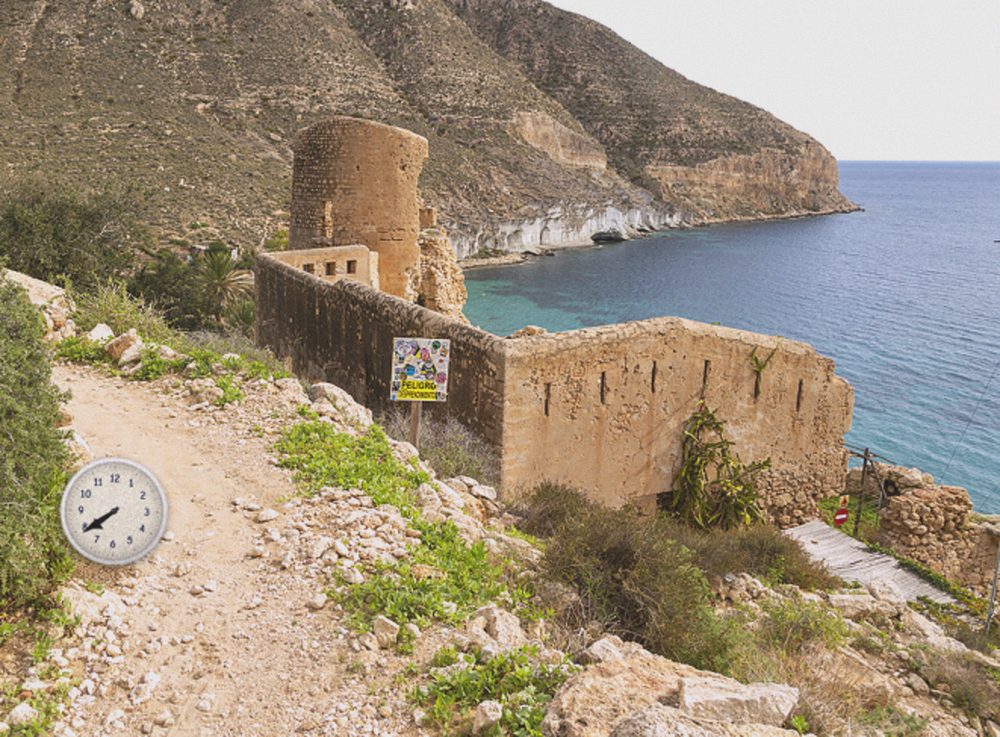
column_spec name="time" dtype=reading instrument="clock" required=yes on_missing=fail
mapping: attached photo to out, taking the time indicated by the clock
7:39
